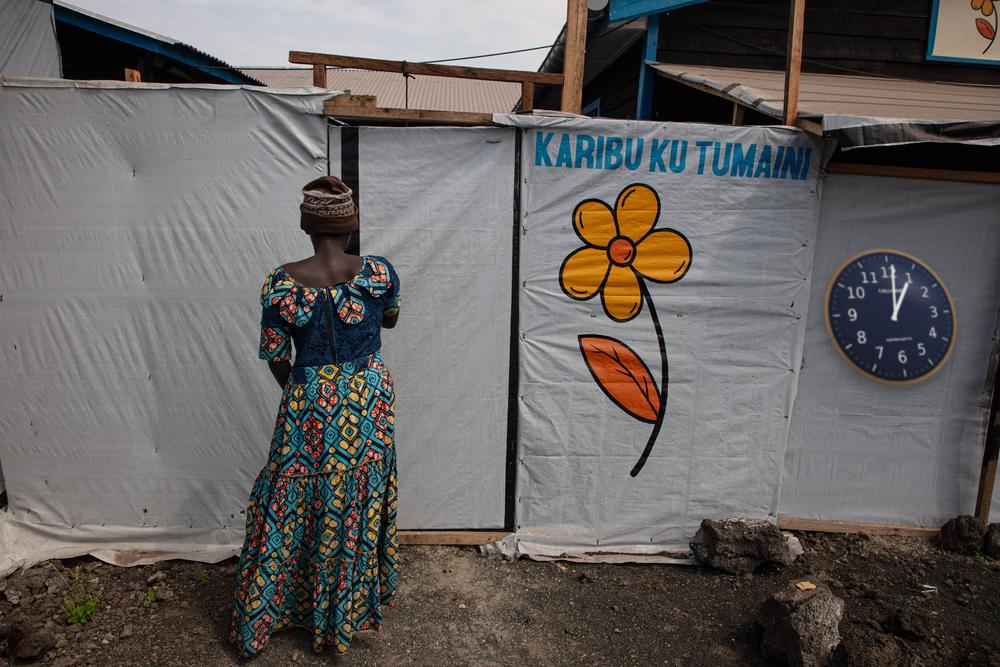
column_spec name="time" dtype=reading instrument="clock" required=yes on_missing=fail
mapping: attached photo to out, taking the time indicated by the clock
1:01
